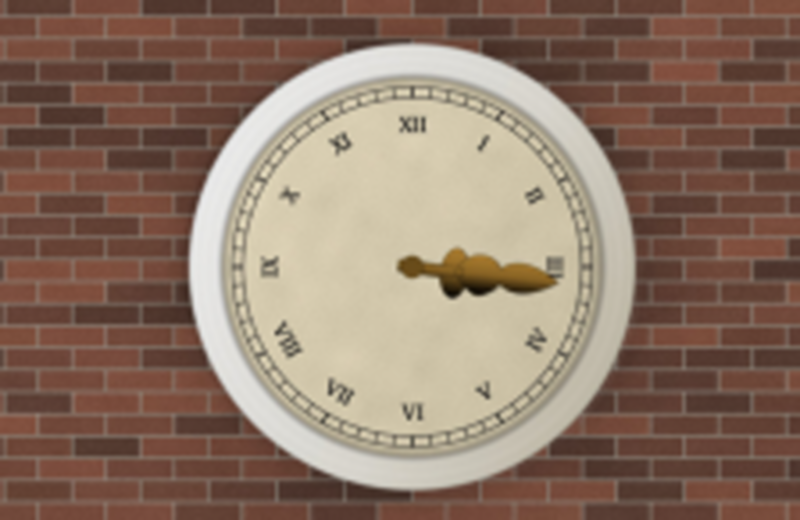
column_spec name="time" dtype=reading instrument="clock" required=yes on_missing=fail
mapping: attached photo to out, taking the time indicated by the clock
3:16
